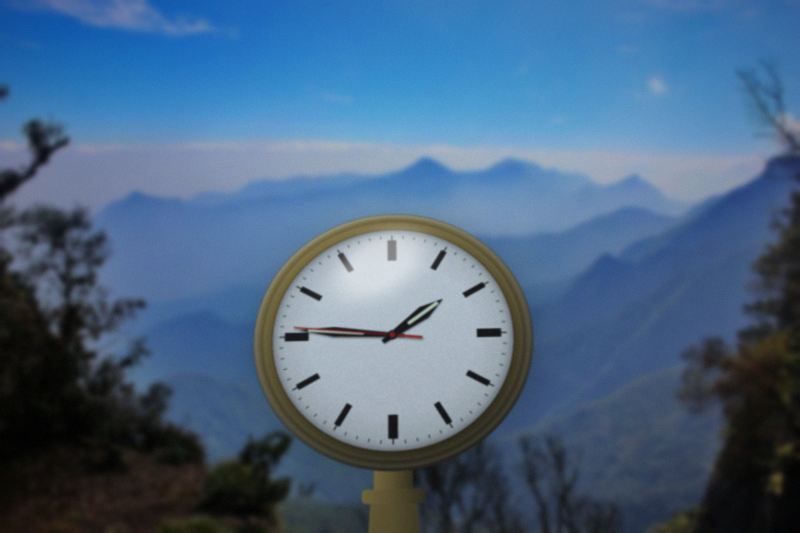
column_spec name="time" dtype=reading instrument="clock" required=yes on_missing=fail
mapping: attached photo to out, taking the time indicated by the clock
1:45:46
